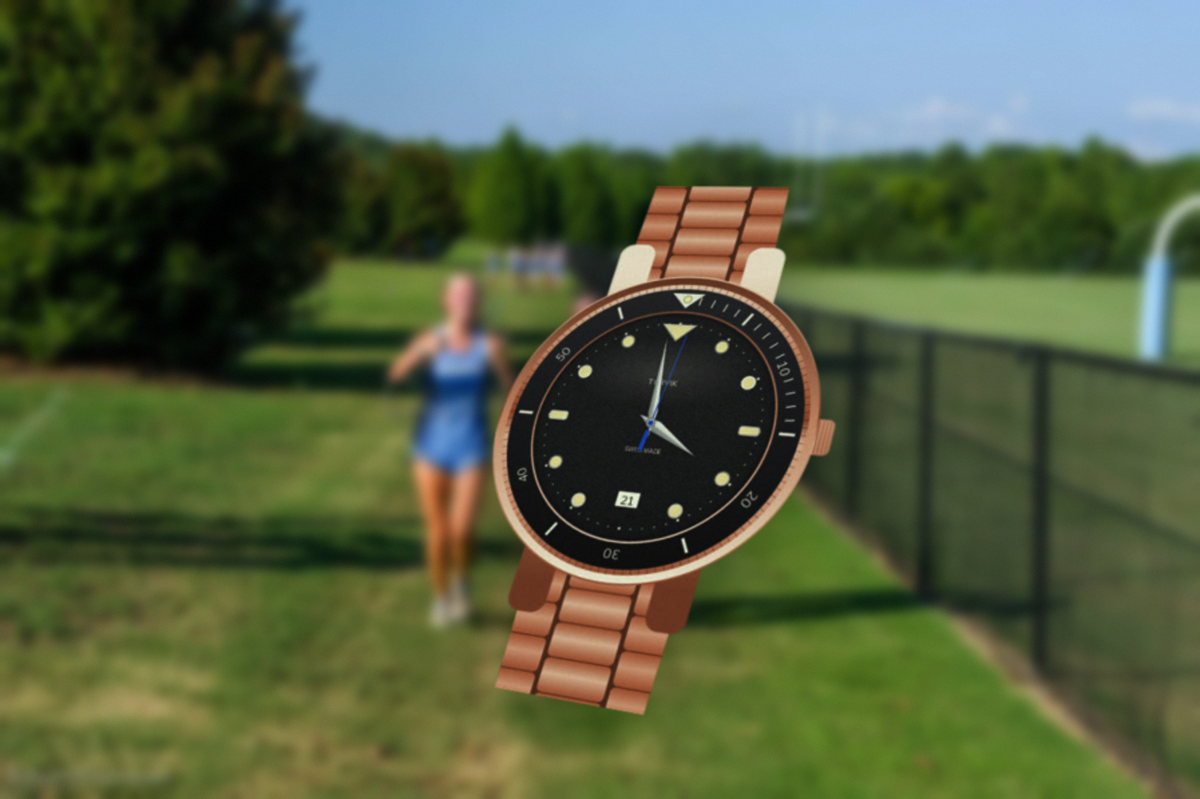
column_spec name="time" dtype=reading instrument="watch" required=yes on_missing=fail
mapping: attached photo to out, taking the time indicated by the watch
3:59:01
